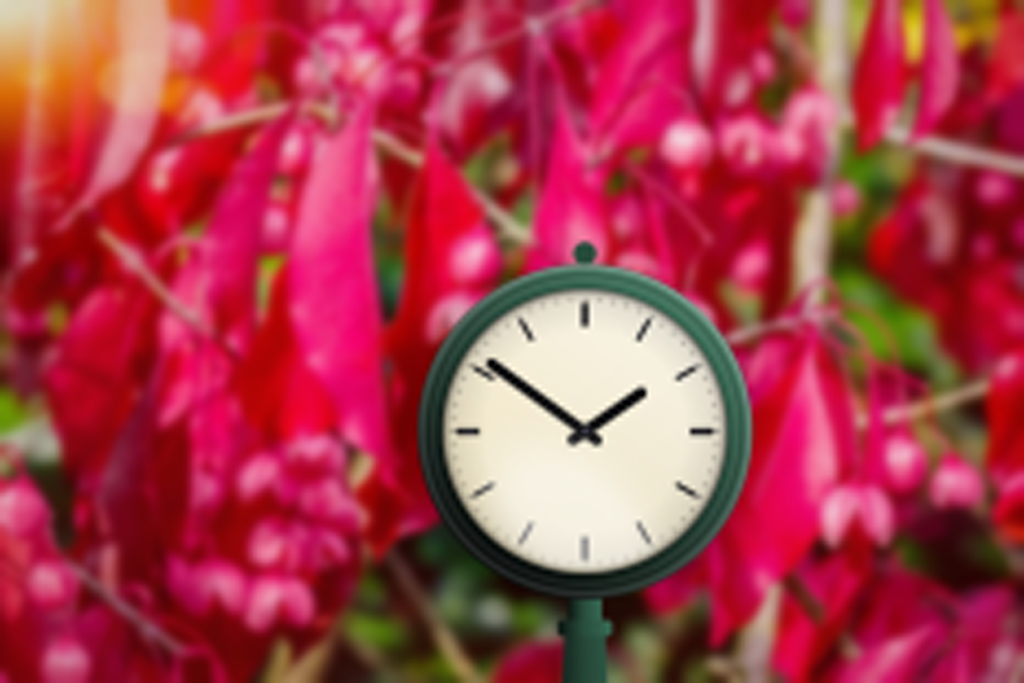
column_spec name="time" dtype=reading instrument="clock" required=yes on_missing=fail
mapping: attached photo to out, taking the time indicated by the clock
1:51
